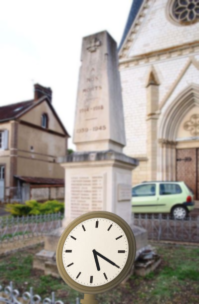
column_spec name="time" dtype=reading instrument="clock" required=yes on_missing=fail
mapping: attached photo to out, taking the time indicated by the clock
5:20
